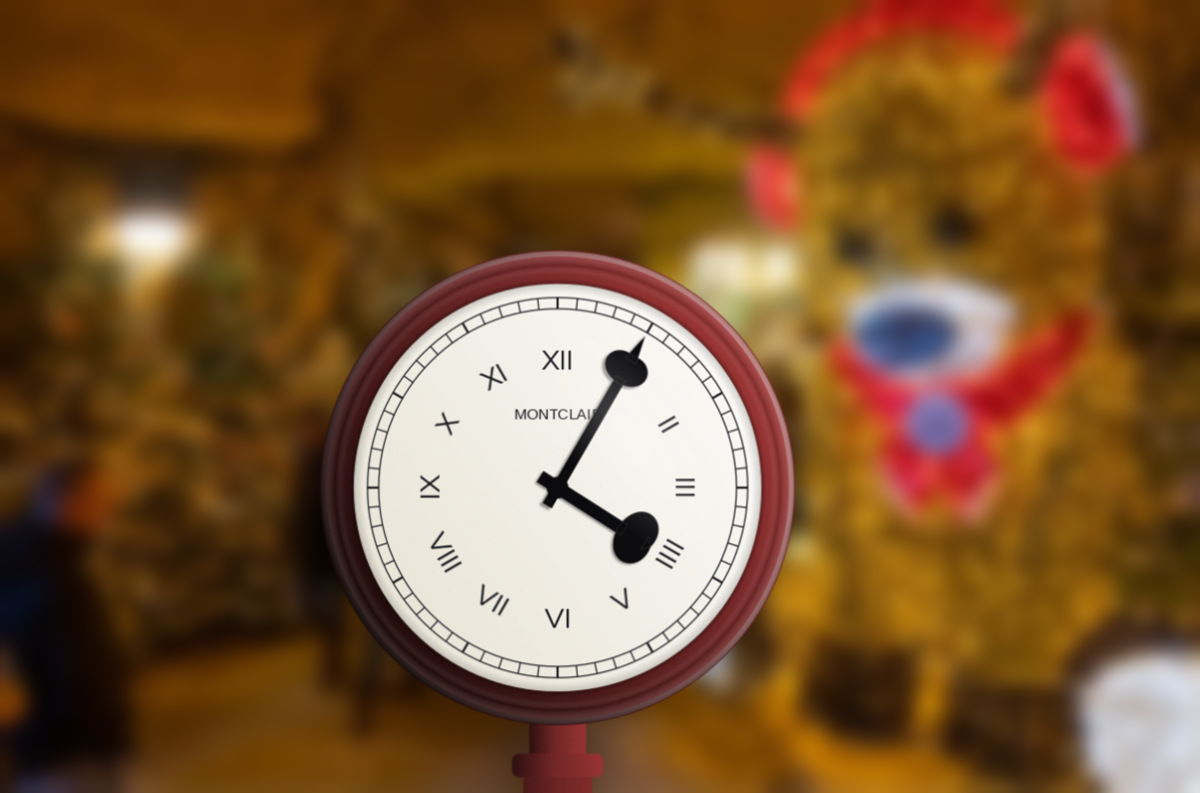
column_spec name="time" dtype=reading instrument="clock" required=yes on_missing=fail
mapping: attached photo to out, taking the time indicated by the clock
4:05
